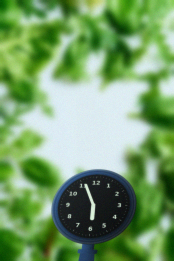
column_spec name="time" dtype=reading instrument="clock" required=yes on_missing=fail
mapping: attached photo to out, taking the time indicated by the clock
5:56
